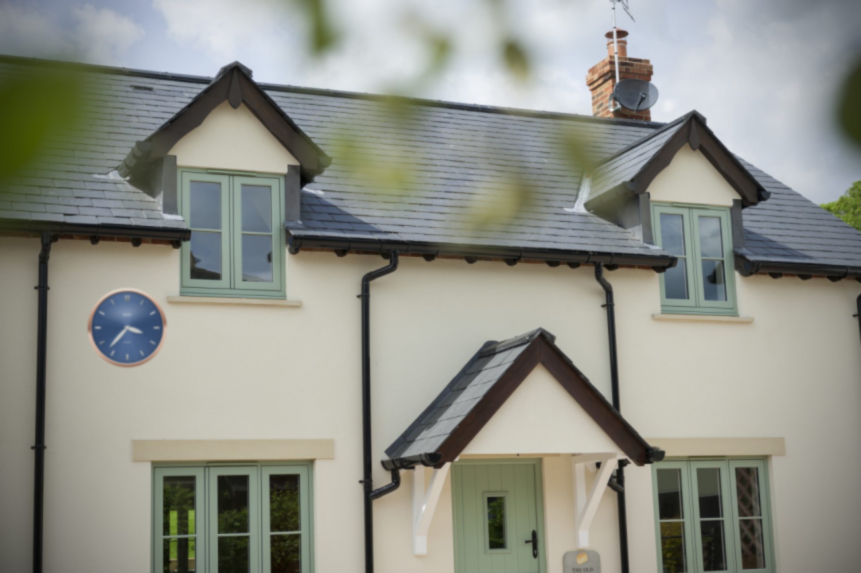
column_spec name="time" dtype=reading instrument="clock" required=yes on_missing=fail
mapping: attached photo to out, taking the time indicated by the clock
3:37
